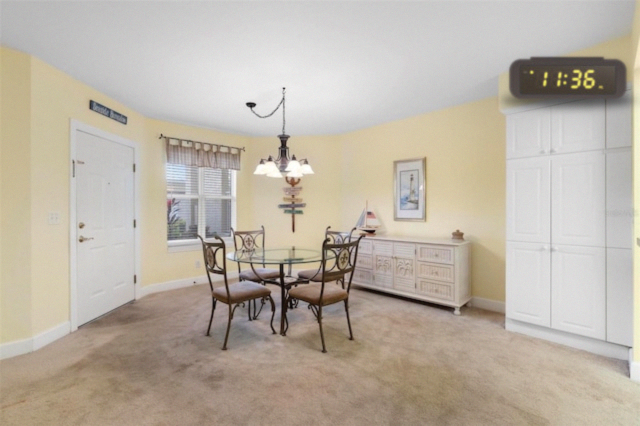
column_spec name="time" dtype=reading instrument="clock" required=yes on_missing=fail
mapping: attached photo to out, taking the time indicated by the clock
11:36
